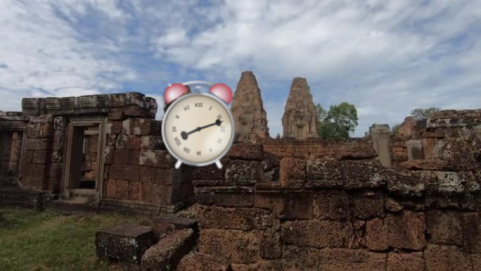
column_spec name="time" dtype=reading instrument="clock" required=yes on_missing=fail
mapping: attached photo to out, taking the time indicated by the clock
8:12
